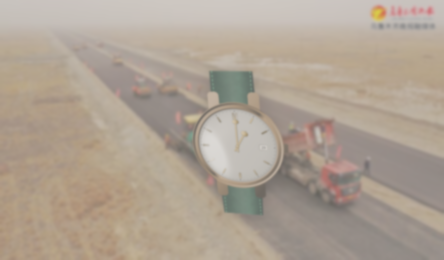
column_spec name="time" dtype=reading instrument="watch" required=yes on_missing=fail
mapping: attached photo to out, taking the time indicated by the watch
1:00
